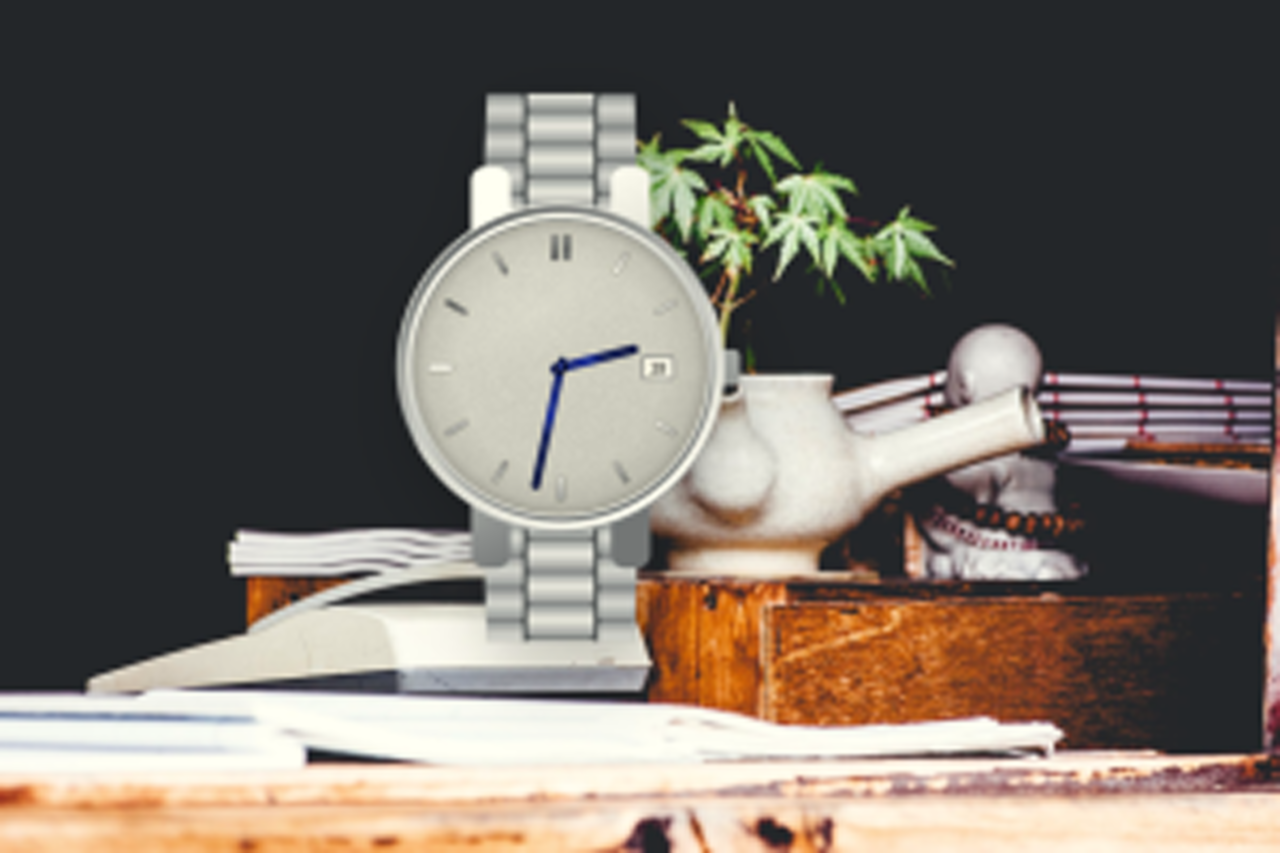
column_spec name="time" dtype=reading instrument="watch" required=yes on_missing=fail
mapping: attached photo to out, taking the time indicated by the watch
2:32
